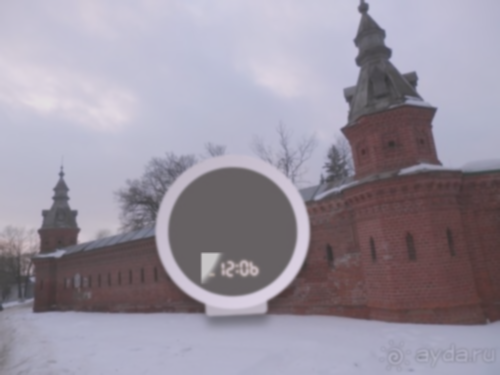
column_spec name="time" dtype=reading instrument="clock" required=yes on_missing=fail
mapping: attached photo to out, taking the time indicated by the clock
12:06
